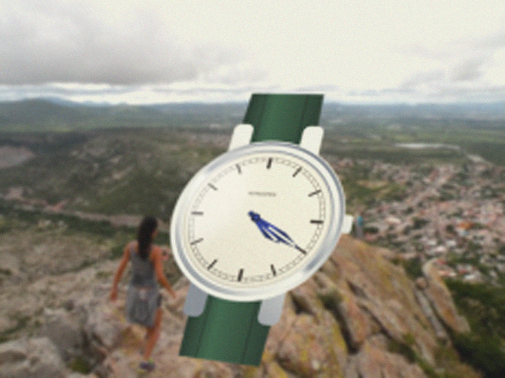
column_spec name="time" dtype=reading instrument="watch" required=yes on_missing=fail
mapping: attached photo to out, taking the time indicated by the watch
4:20
